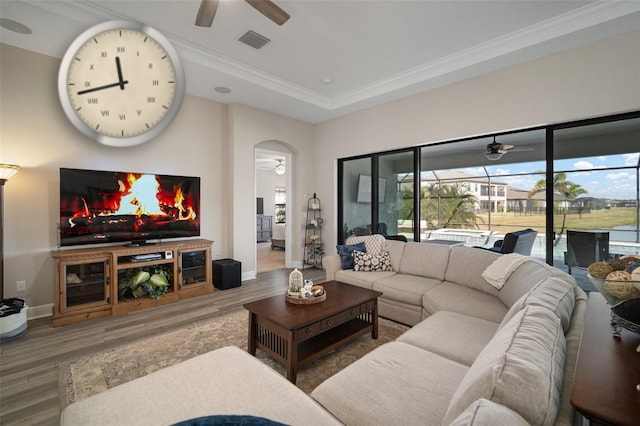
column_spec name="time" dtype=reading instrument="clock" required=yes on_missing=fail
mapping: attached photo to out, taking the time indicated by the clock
11:43
